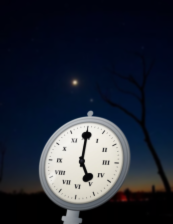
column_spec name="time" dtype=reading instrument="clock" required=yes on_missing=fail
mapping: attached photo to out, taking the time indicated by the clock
5:00
